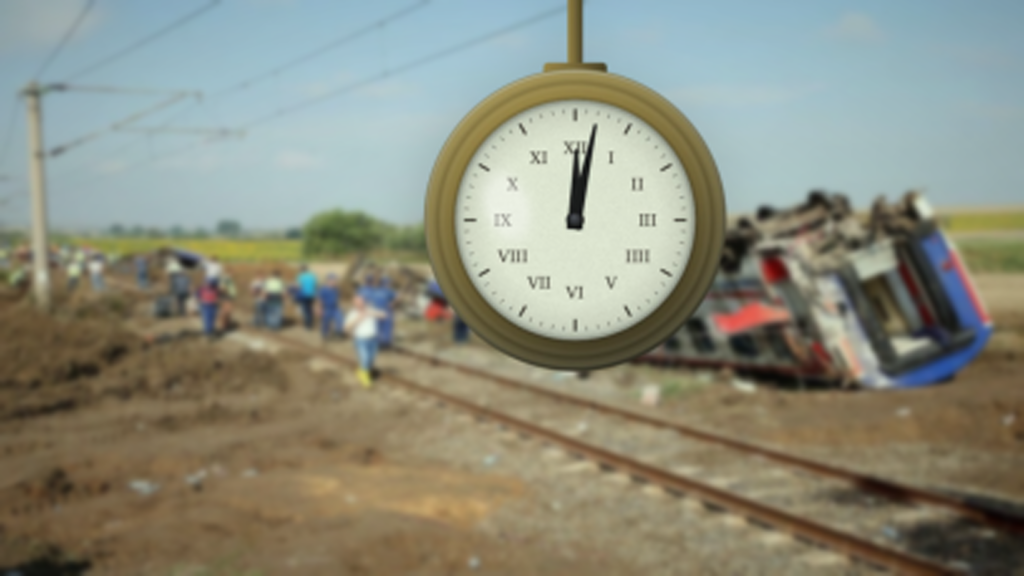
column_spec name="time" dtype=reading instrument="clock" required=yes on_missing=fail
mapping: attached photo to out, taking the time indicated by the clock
12:02
